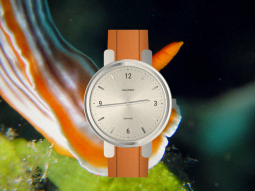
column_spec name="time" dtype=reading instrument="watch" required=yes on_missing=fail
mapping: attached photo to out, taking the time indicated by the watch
2:44
